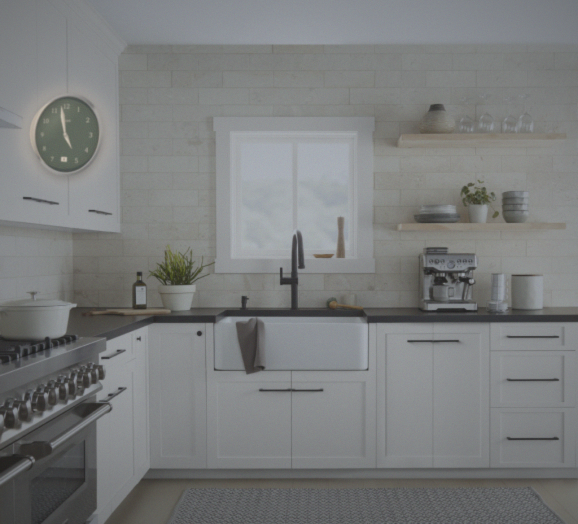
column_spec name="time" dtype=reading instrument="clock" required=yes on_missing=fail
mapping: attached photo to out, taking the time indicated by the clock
4:58
